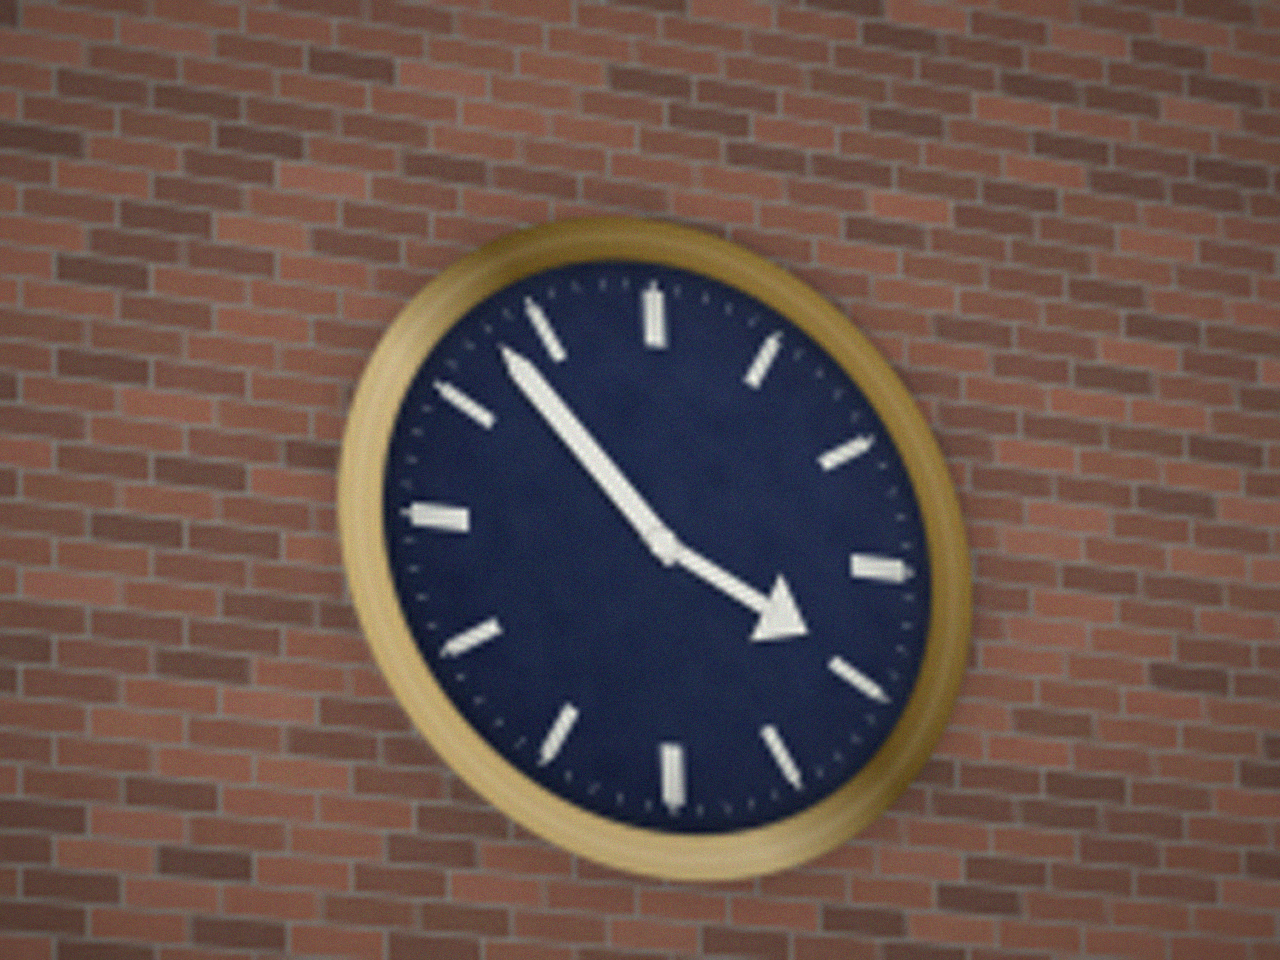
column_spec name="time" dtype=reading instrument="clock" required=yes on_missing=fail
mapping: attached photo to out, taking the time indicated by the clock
3:53
